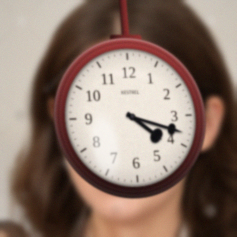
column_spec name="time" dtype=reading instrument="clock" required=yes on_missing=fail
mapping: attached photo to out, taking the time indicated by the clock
4:18
